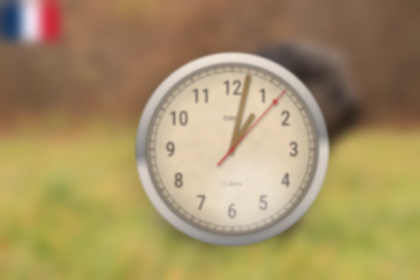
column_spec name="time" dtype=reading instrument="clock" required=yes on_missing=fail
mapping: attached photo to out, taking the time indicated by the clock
1:02:07
